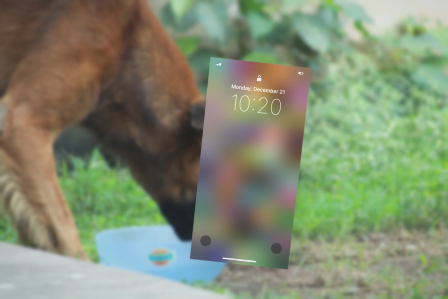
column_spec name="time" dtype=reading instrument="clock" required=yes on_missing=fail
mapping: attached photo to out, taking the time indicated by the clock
10:20
